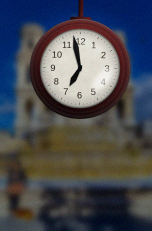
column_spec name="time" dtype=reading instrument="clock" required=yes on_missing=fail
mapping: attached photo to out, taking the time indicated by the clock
6:58
